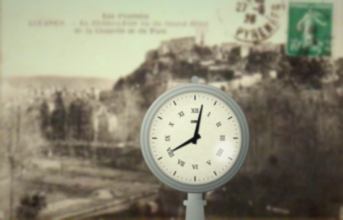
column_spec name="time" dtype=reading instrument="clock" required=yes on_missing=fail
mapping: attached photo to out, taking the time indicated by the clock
8:02
